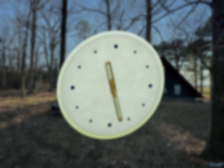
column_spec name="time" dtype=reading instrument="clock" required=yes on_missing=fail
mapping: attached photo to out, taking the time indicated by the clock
11:27
